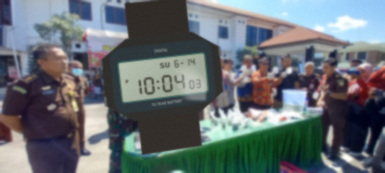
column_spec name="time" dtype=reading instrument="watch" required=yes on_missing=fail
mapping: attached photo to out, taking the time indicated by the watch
10:04
